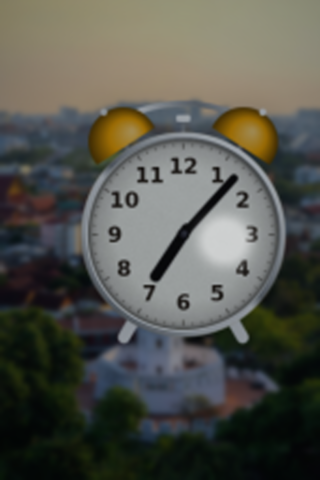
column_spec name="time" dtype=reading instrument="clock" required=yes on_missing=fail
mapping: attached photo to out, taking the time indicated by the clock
7:07
